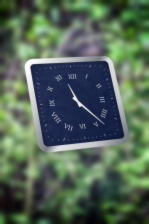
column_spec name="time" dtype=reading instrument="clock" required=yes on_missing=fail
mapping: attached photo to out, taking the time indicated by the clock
11:23
